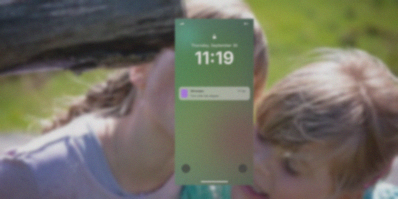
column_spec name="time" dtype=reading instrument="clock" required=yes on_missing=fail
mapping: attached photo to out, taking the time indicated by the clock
11:19
